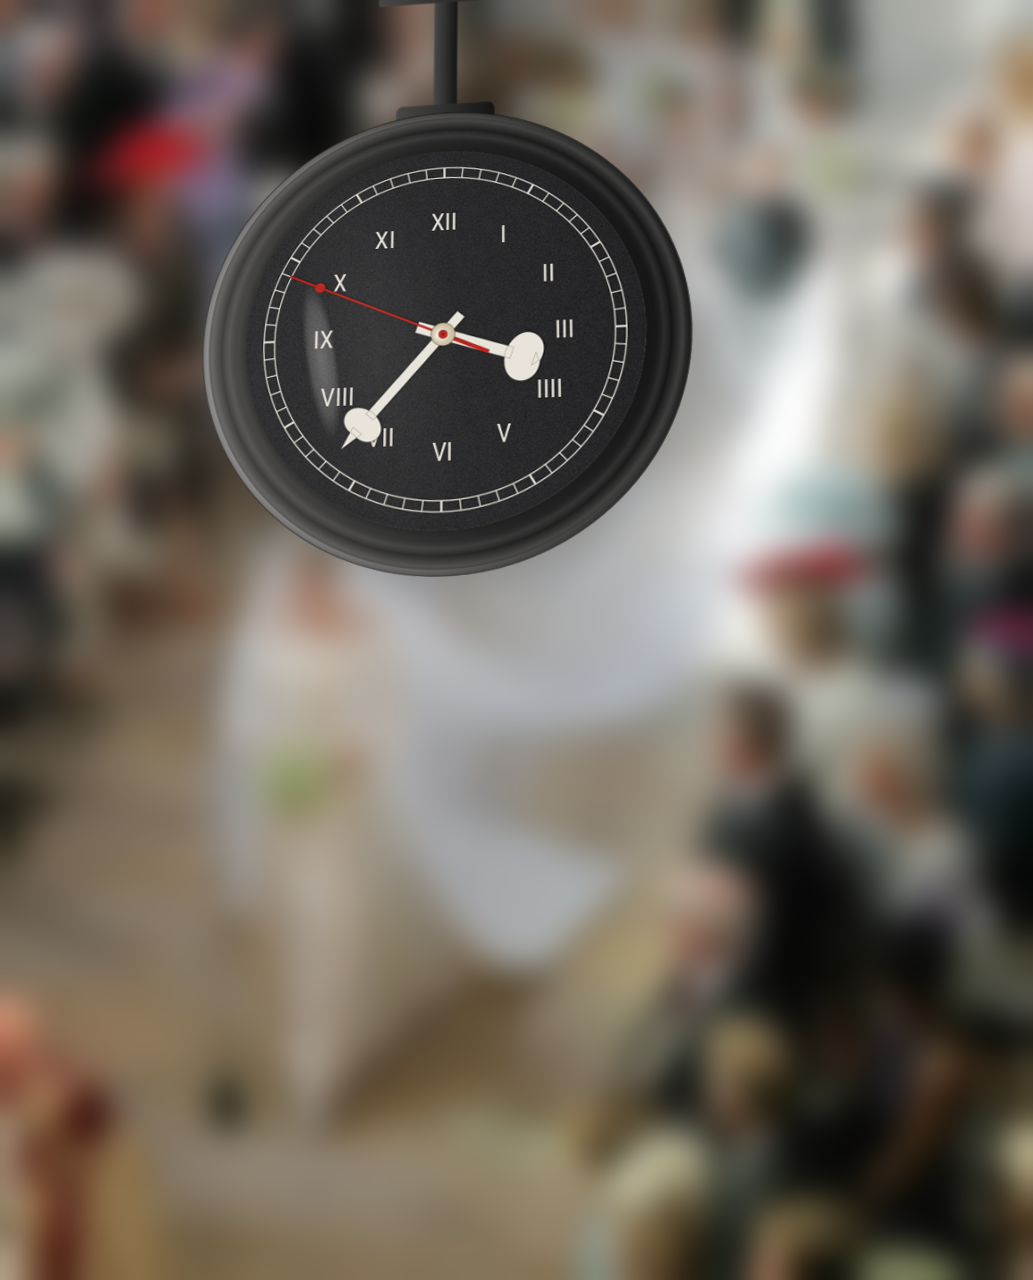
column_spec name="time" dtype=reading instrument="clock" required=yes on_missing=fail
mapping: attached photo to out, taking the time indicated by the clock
3:36:49
